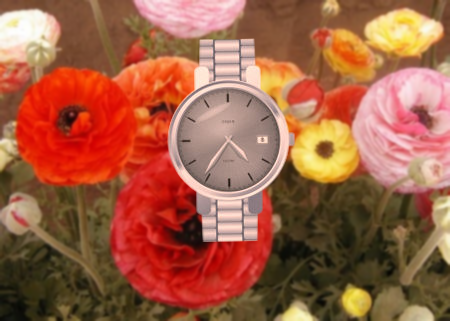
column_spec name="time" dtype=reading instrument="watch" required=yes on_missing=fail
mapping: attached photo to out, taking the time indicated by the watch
4:36
